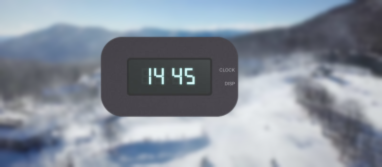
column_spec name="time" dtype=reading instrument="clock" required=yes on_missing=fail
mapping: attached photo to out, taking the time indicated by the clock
14:45
